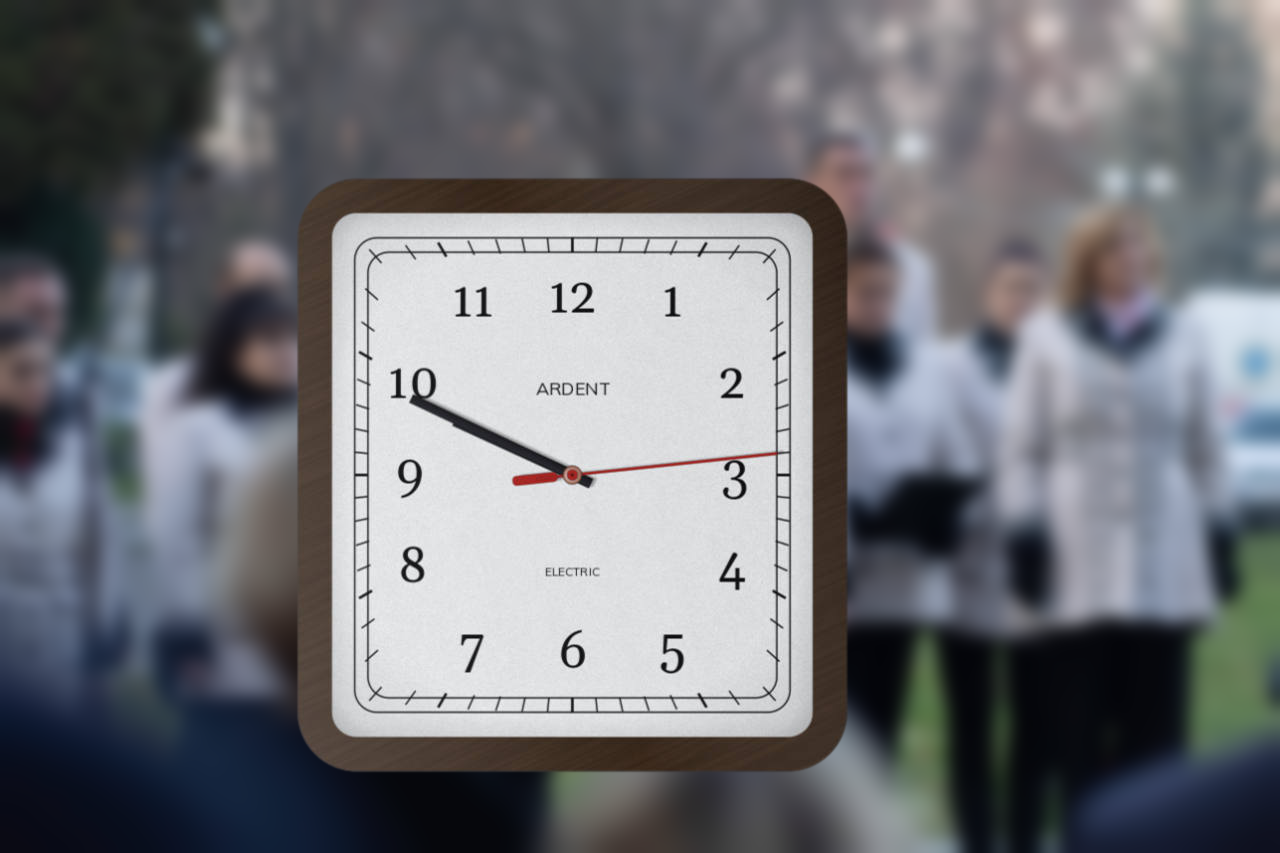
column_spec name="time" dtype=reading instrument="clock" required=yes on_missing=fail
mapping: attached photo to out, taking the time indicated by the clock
9:49:14
